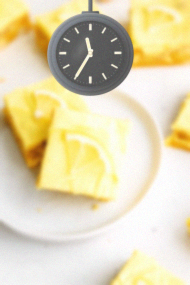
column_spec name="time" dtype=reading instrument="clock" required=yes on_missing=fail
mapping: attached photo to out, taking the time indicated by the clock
11:35
